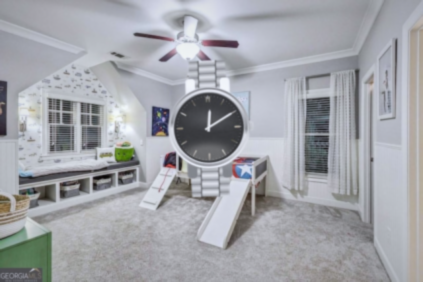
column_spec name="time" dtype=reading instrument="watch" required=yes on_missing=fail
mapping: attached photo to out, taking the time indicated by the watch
12:10
